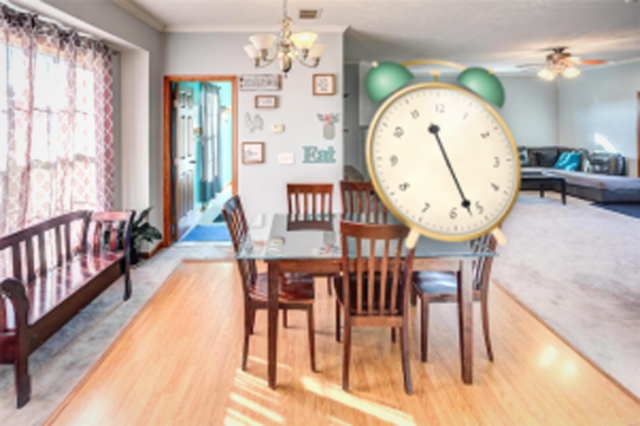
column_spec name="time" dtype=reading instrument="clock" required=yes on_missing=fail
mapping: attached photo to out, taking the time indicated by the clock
11:27
